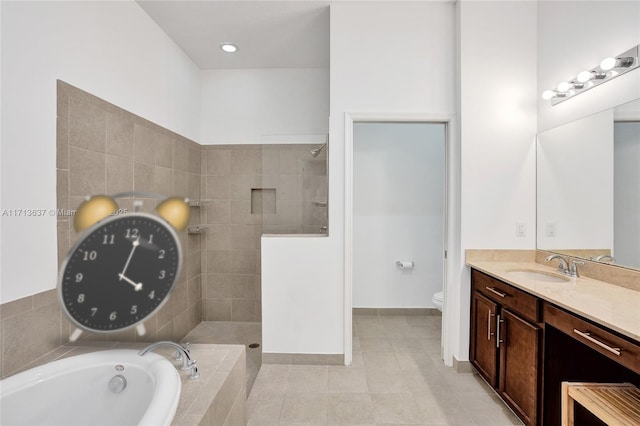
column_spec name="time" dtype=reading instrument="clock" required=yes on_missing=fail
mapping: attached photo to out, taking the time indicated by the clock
4:02
